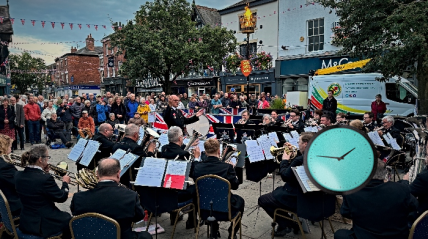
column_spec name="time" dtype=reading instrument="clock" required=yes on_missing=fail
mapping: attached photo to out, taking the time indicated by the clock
1:46
